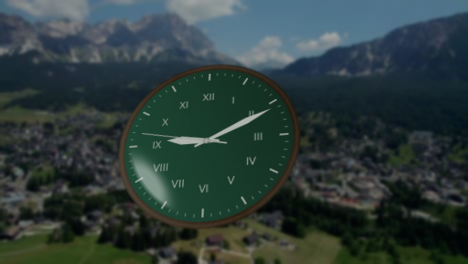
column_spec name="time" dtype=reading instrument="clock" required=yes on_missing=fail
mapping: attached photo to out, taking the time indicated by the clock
9:10:47
